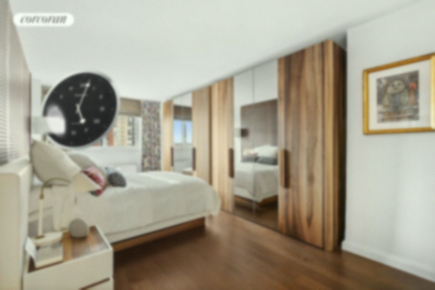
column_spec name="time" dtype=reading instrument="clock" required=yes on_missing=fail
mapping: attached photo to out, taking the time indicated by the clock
5:02
